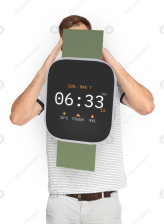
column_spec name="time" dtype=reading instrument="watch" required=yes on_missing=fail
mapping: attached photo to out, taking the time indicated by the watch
6:33
